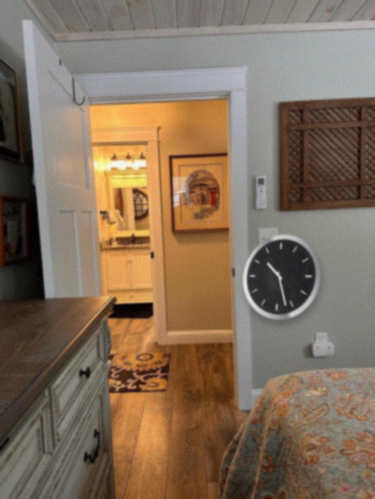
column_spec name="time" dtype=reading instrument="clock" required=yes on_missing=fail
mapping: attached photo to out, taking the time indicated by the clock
10:27
